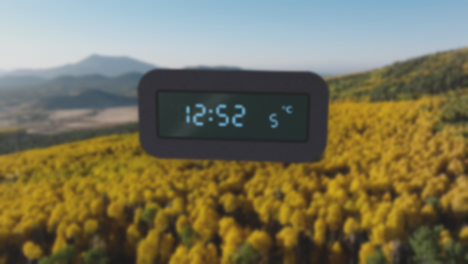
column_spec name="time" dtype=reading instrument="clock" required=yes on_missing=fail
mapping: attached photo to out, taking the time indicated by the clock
12:52
